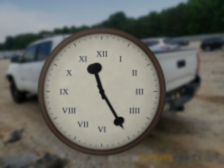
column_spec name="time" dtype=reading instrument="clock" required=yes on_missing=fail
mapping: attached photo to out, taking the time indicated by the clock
11:25
